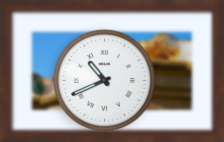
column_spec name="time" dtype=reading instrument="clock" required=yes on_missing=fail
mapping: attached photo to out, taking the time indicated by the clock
10:41
